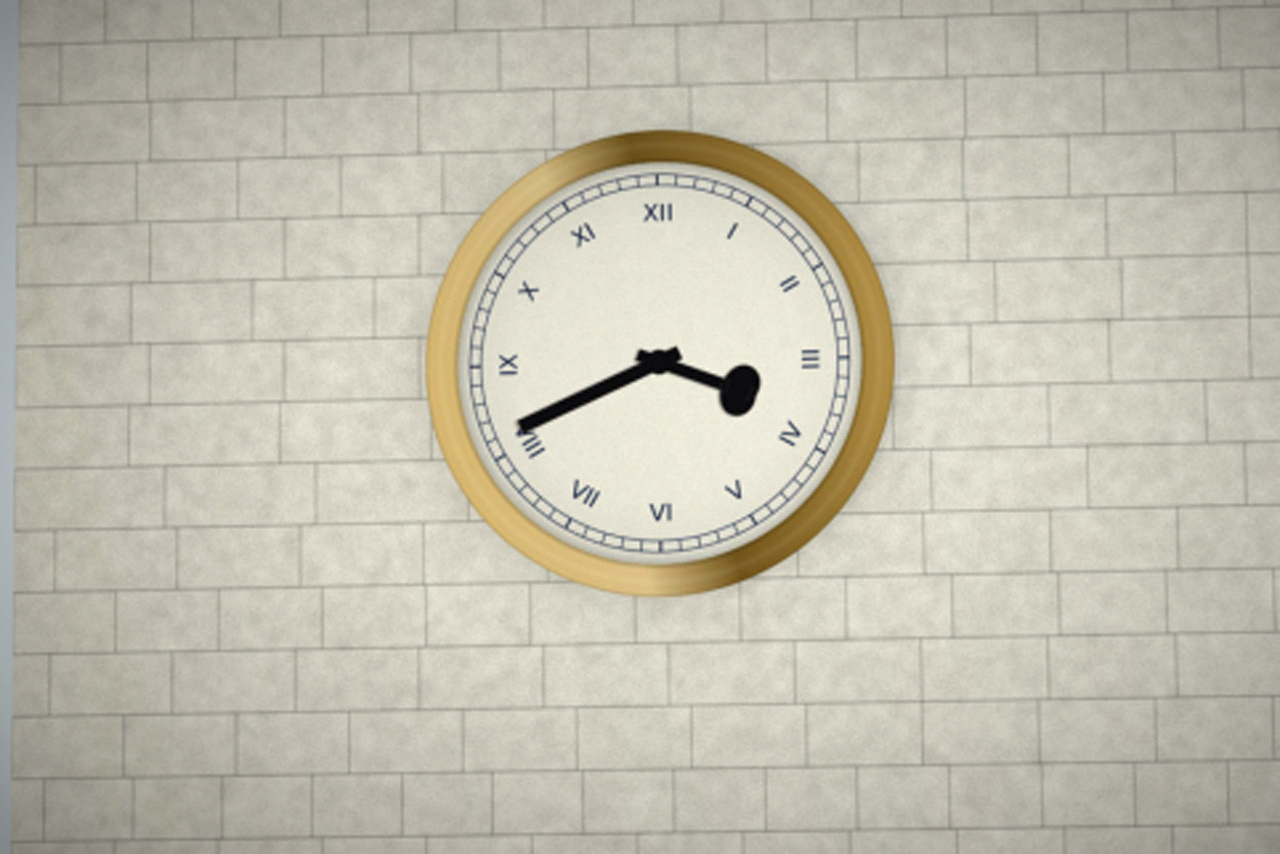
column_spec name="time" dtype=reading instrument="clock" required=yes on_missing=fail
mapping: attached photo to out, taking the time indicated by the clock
3:41
